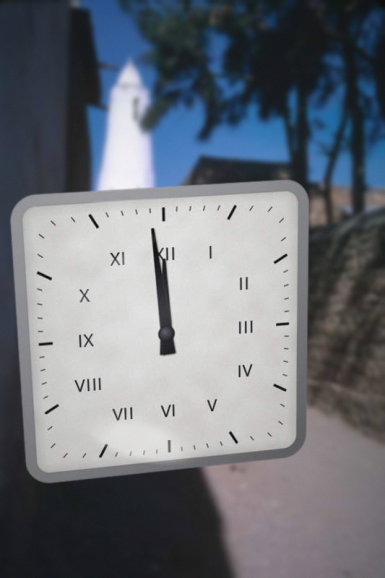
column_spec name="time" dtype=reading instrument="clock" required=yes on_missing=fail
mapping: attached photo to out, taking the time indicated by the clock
11:59
